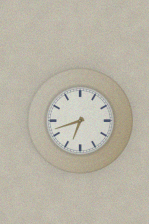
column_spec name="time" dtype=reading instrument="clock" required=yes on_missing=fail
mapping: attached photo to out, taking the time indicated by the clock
6:42
